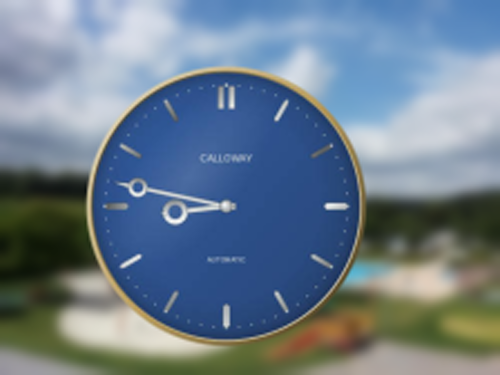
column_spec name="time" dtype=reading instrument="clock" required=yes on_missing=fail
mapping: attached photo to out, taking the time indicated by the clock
8:47
